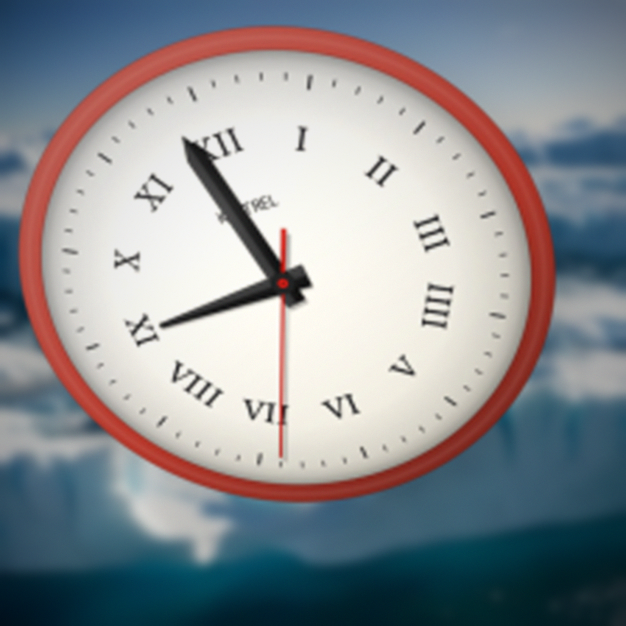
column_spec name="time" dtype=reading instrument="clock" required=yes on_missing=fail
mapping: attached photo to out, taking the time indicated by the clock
8:58:34
